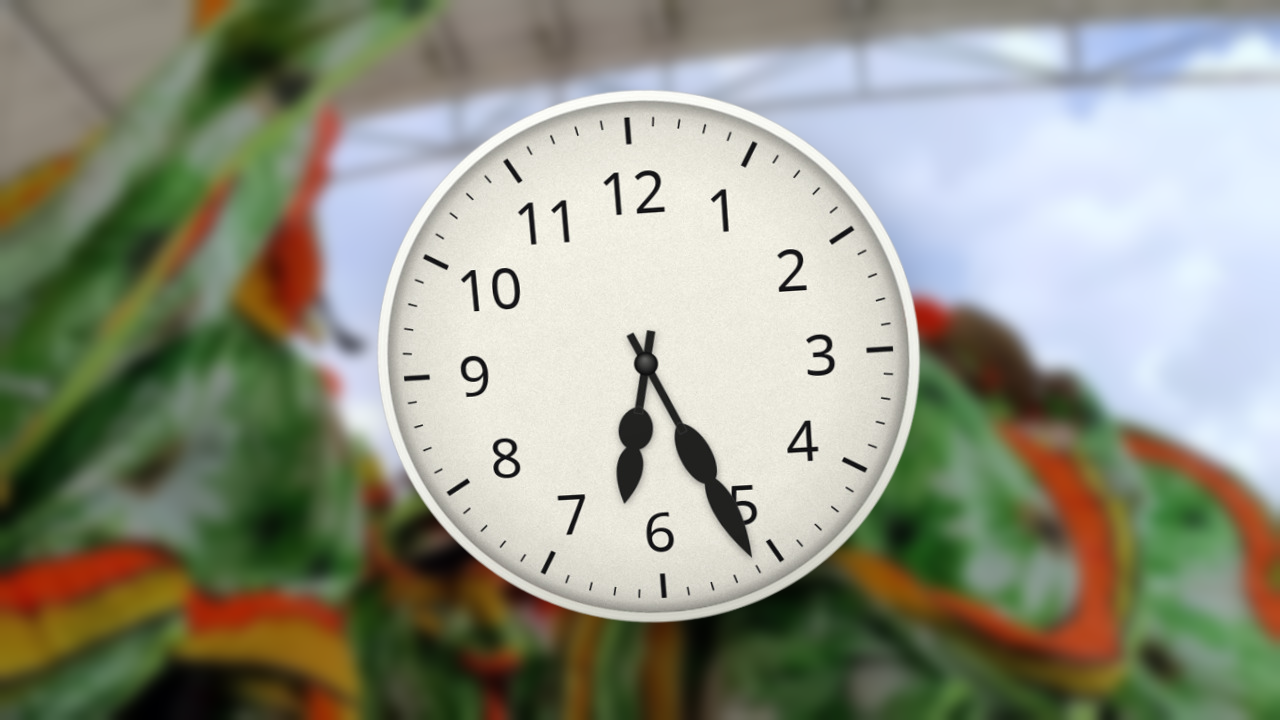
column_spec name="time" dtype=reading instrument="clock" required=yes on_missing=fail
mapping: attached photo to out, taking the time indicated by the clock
6:26
